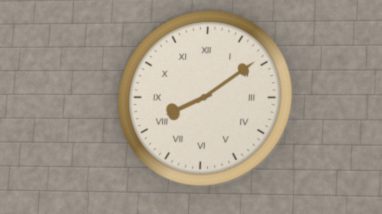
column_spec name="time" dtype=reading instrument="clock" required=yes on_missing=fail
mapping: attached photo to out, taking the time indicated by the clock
8:09
